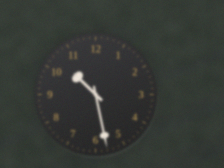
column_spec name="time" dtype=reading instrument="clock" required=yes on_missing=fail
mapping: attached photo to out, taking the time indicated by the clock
10:28
